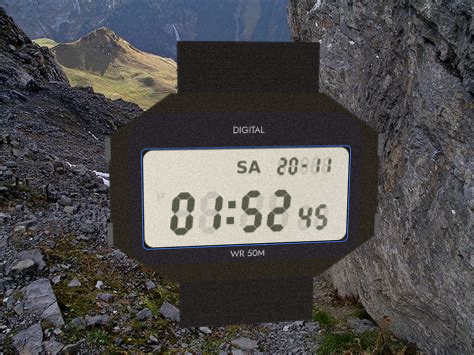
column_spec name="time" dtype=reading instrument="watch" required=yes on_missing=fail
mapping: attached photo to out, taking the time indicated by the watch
1:52:45
